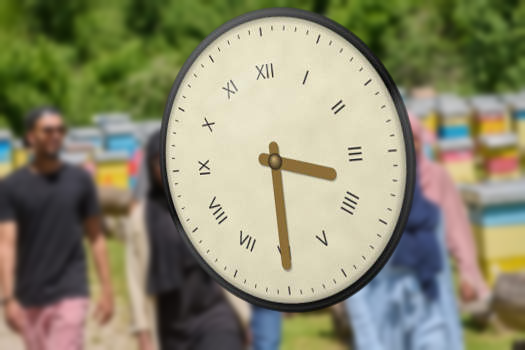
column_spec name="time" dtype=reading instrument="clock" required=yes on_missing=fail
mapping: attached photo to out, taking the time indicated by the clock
3:30
